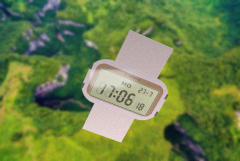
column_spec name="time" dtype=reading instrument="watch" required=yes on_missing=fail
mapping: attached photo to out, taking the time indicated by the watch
17:06:18
